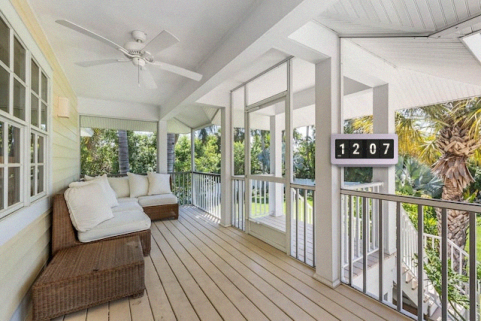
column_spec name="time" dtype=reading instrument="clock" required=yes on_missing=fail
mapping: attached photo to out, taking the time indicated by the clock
12:07
